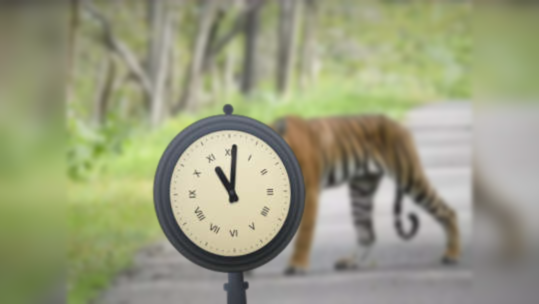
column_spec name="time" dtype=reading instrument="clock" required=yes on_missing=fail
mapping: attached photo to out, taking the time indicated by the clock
11:01
